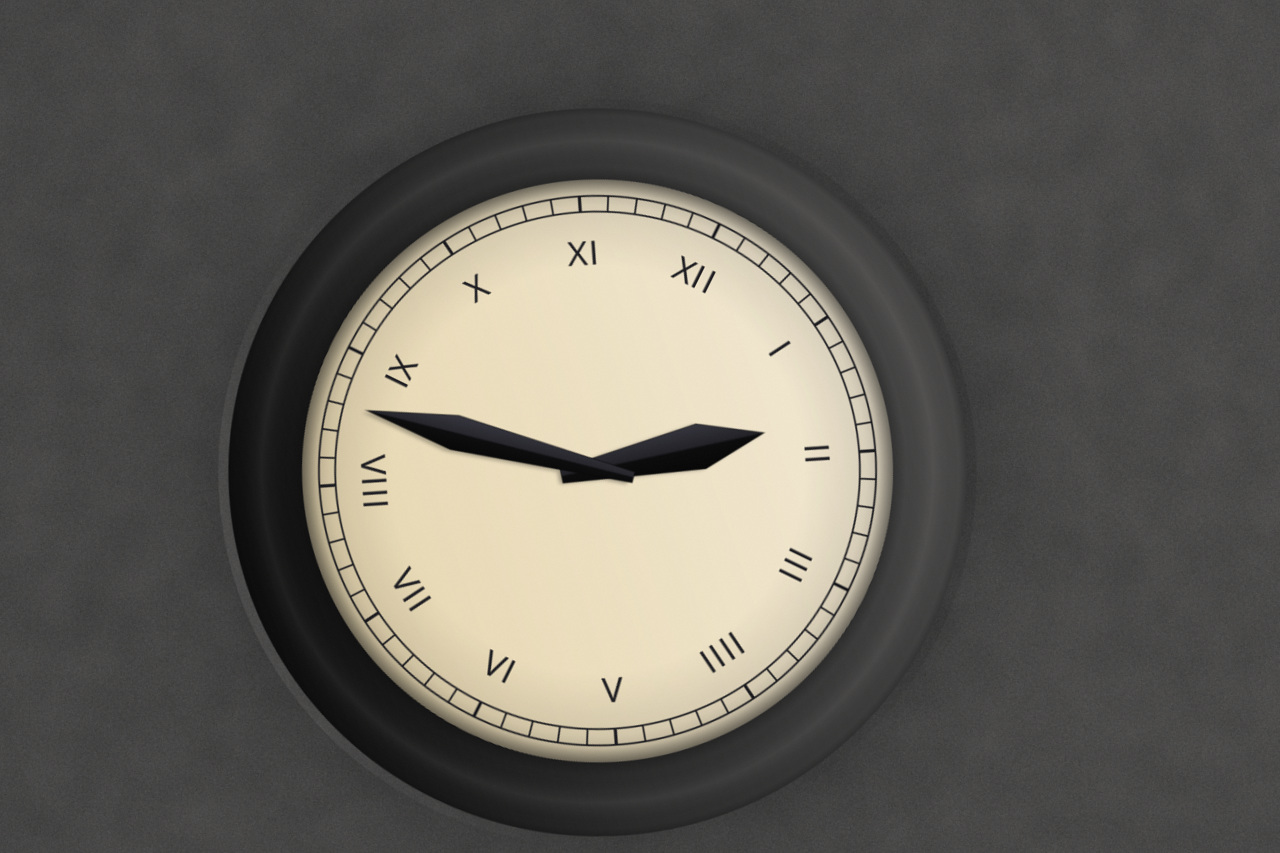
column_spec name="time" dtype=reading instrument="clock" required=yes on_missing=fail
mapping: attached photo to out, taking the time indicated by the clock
1:43
